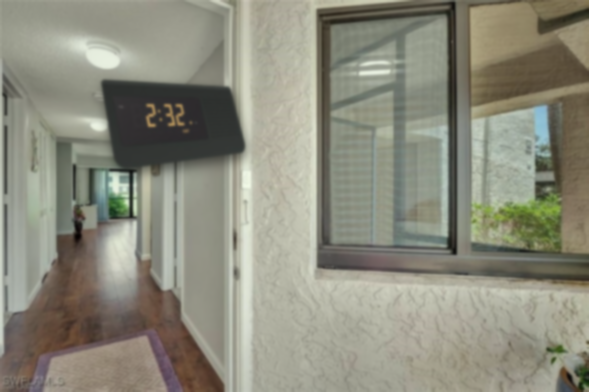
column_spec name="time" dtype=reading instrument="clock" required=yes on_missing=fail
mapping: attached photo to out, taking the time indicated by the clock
2:32
